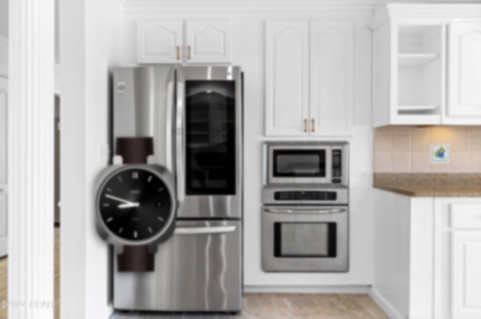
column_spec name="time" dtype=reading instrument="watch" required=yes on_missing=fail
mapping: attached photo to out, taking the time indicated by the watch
8:48
